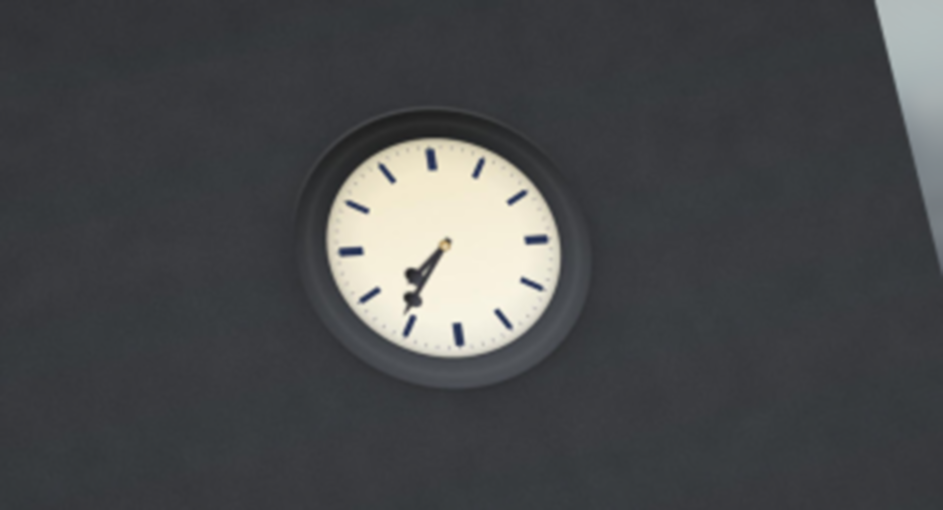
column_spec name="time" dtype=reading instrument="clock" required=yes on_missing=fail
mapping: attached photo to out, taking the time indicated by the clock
7:36
